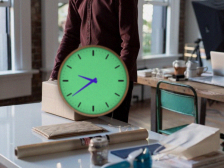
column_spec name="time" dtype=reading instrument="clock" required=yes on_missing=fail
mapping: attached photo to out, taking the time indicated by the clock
9:39
